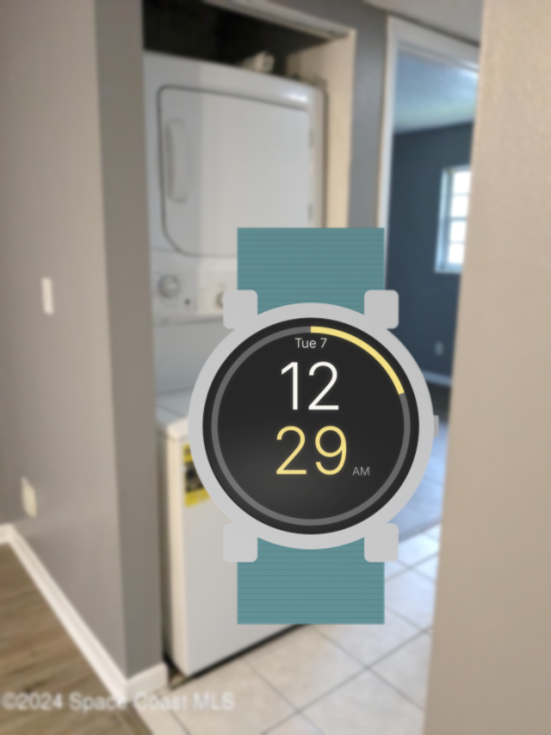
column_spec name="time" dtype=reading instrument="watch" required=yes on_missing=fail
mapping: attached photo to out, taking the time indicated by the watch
12:29
